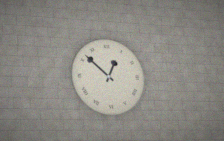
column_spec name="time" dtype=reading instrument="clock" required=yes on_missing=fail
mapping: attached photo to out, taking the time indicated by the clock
12:52
